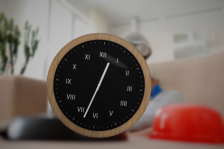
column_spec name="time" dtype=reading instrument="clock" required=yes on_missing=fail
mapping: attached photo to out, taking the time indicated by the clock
12:33
